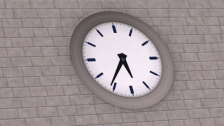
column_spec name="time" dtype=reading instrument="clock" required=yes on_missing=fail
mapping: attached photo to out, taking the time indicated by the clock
5:36
